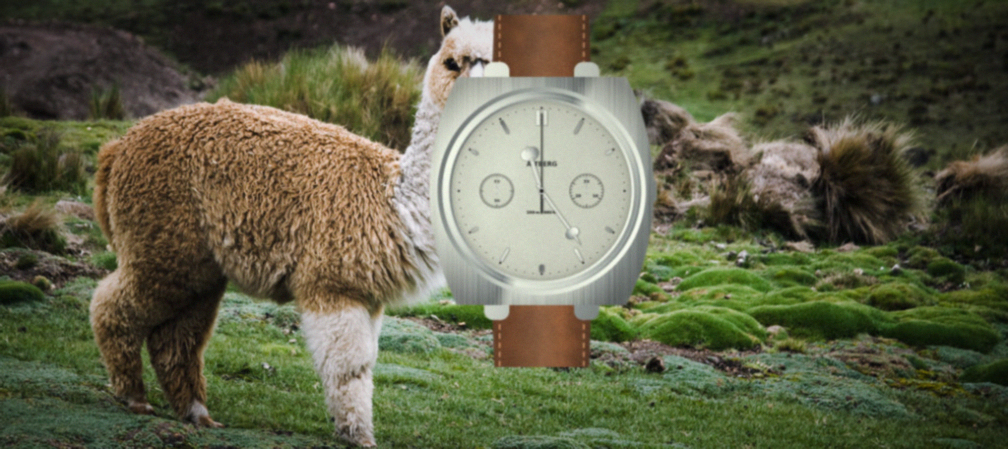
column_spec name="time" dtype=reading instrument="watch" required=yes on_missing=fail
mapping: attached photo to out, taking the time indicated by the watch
11:24
